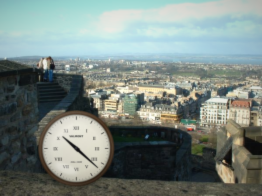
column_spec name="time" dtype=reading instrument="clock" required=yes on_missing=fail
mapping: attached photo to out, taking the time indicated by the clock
10:22
